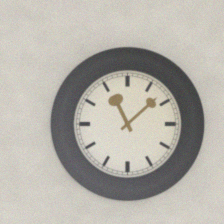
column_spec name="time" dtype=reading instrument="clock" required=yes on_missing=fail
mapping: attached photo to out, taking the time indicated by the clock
11:08
